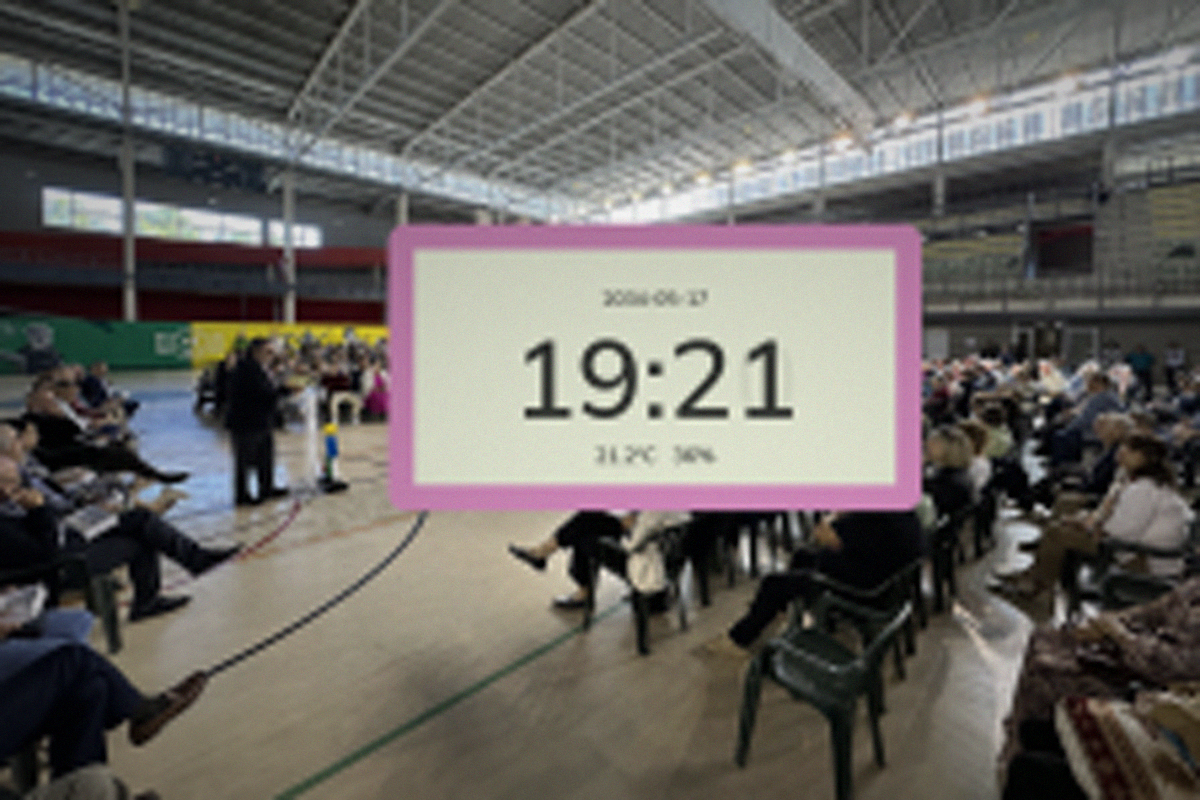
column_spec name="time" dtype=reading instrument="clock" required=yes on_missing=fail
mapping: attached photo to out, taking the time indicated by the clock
19:21
